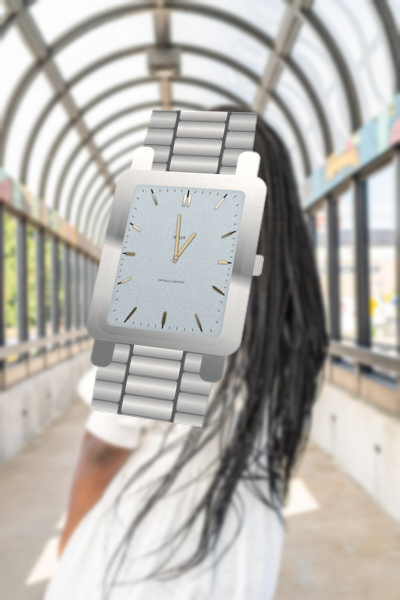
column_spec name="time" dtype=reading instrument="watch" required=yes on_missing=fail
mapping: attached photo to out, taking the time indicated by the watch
12:59
